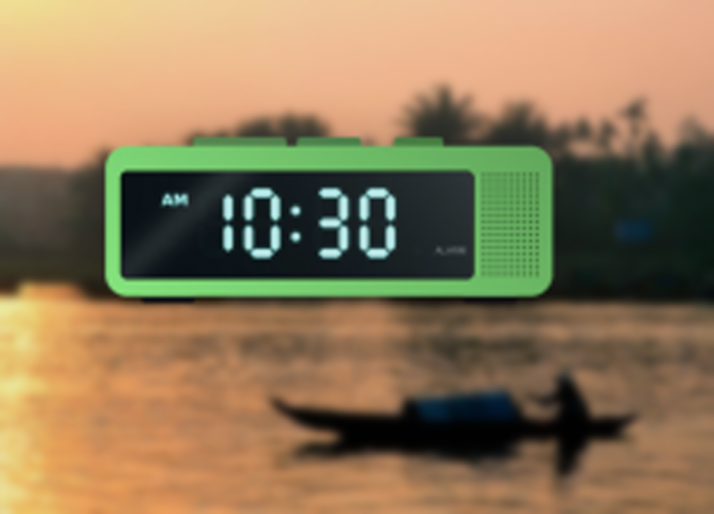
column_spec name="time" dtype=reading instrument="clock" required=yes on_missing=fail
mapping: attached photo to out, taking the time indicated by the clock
10:30
